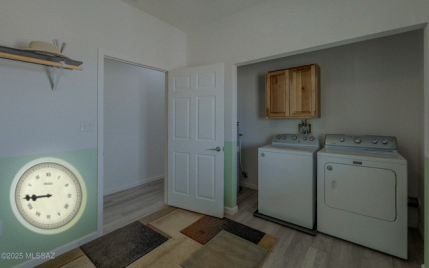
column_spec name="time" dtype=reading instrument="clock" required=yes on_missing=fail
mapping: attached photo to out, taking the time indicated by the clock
8:44
